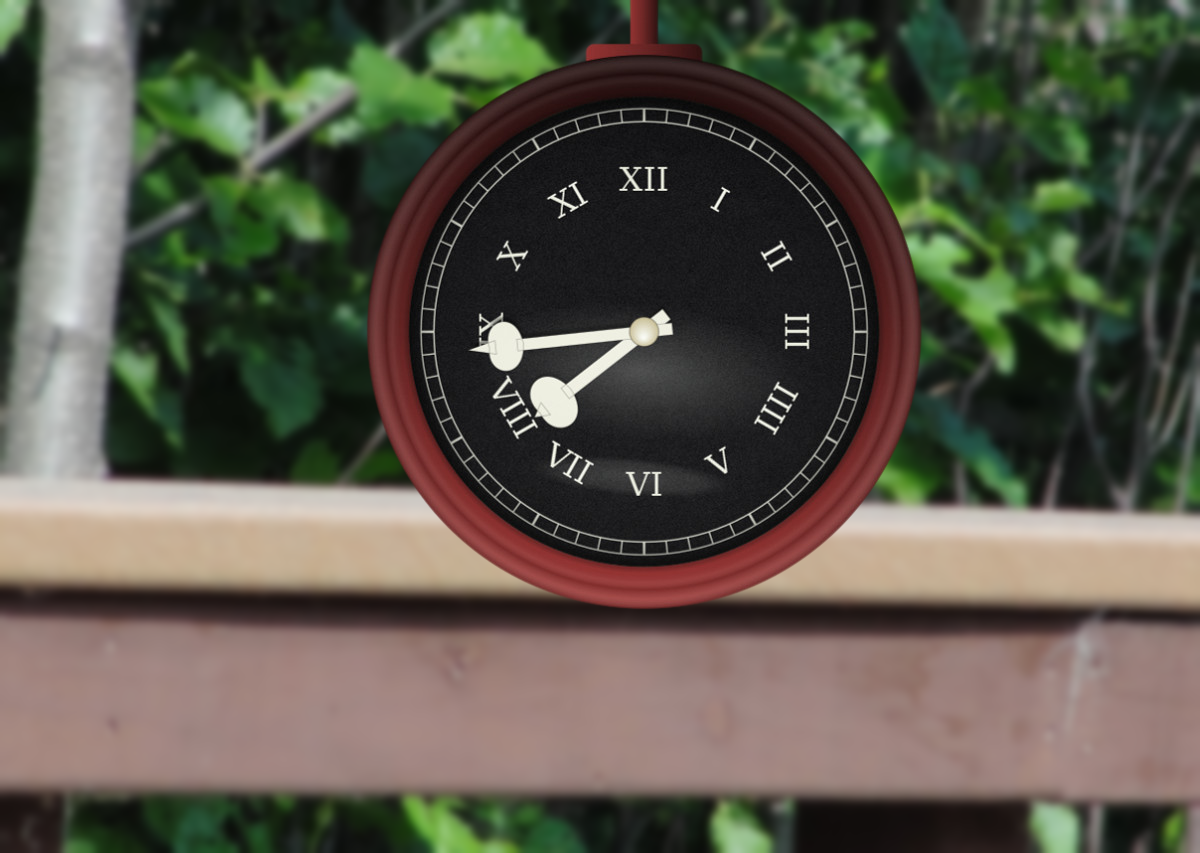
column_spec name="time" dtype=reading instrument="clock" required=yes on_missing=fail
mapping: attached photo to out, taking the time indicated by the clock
7:44
